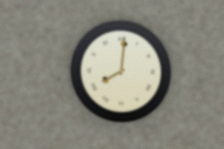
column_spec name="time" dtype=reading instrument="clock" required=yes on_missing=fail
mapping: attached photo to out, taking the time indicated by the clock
8:01
